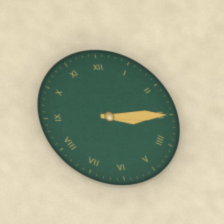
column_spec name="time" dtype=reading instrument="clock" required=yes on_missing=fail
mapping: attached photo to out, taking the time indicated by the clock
3:15
